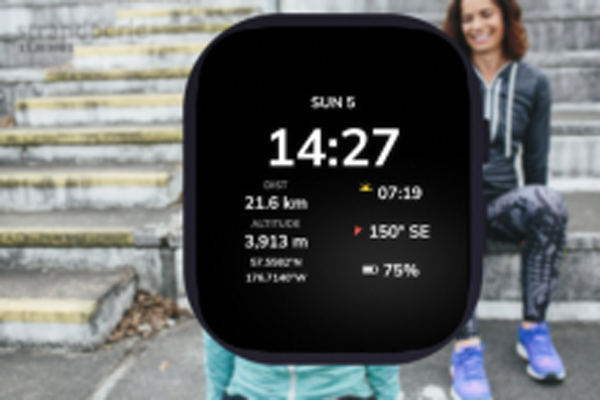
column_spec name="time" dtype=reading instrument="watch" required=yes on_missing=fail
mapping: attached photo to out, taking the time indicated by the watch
14:27
